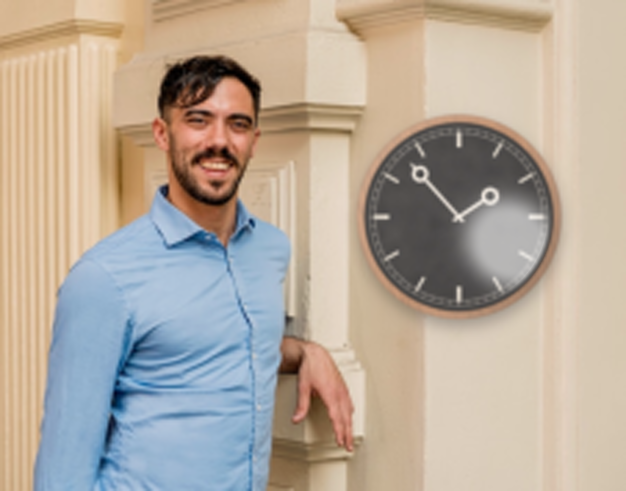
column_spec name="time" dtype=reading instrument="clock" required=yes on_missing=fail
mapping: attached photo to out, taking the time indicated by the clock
1:53
